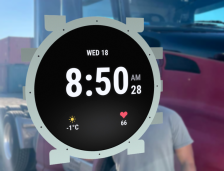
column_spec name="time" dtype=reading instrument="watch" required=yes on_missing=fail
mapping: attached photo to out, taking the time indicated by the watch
8:50:28
